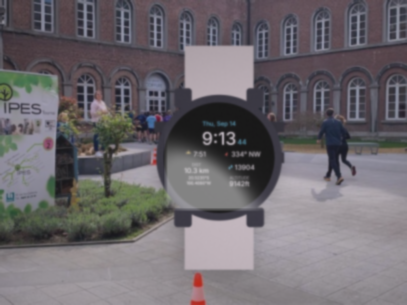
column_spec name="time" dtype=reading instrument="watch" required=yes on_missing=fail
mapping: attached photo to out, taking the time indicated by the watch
9:13
